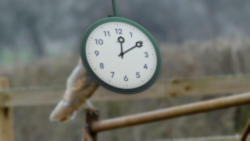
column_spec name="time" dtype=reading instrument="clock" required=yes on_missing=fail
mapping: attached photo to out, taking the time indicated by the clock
12:10
